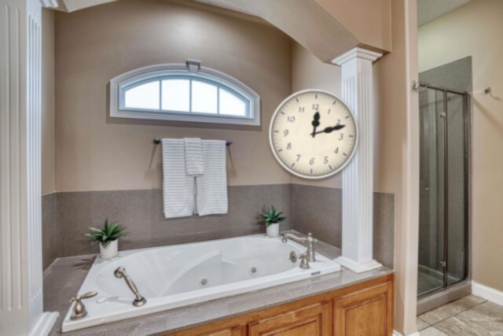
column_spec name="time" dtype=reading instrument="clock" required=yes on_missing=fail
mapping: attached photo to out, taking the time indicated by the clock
12:12
